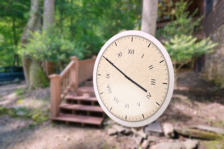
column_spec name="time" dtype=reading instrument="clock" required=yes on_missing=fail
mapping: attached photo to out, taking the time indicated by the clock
3:50
